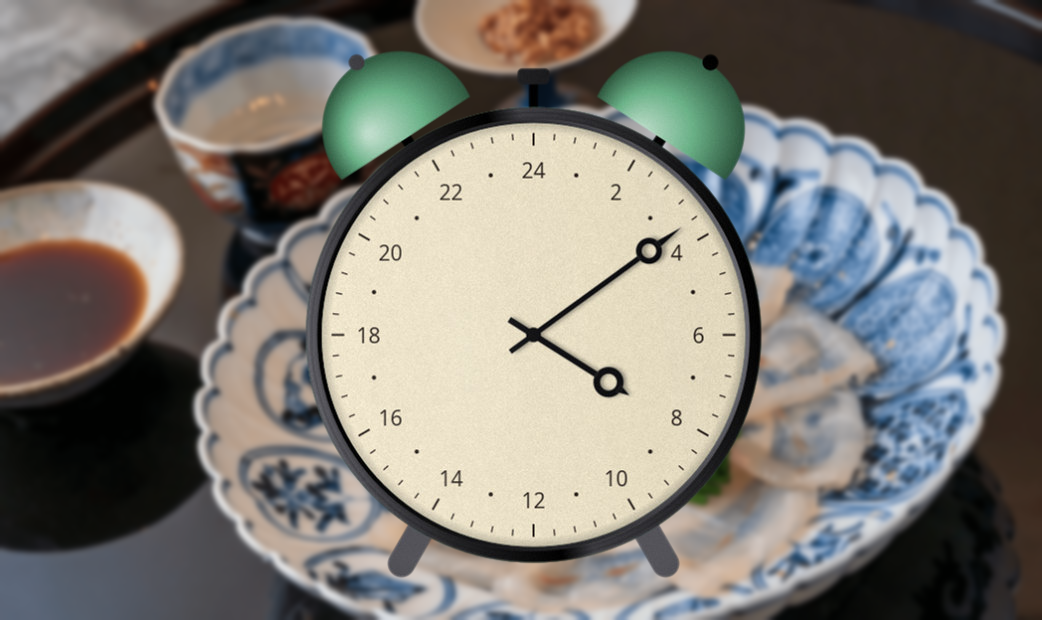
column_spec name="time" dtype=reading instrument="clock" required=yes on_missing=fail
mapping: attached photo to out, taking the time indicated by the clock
8:09
